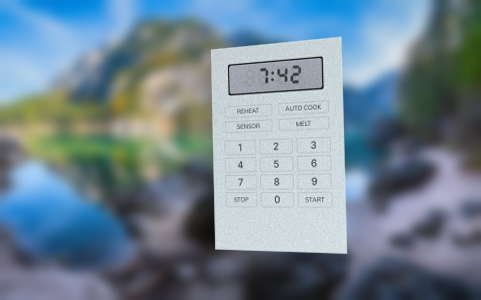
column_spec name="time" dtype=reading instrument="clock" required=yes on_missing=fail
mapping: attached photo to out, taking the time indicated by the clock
7:42
